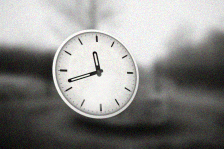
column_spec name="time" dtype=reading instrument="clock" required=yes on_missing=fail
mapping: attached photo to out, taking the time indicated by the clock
11:42
